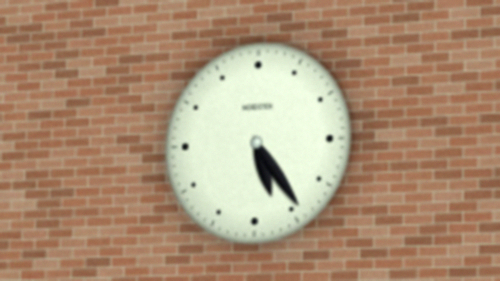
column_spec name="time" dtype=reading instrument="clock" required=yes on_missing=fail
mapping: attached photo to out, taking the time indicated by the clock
5:24
